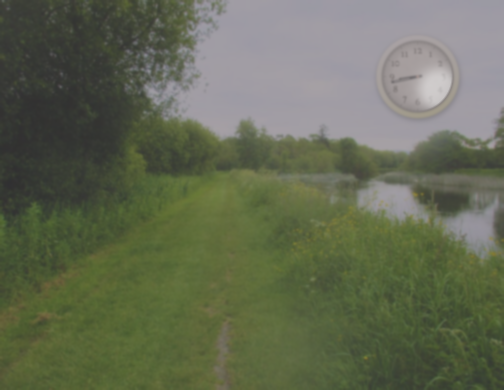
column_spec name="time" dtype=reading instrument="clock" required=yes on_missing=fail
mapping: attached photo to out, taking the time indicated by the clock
8:43
